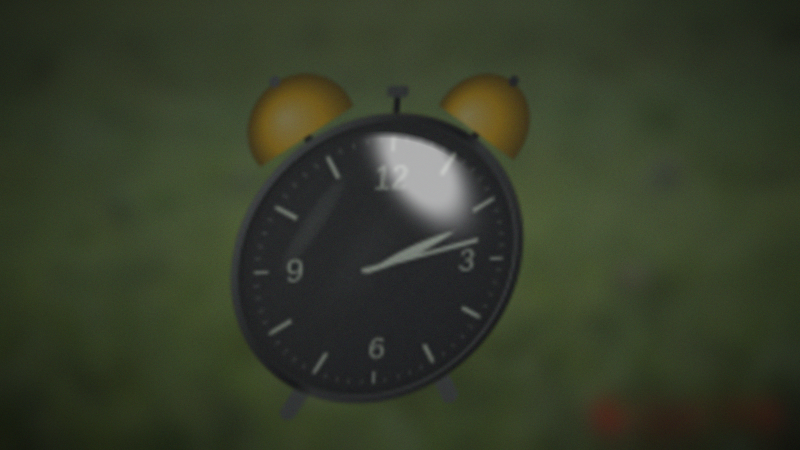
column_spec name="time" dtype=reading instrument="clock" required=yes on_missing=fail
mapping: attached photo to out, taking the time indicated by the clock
2:13
